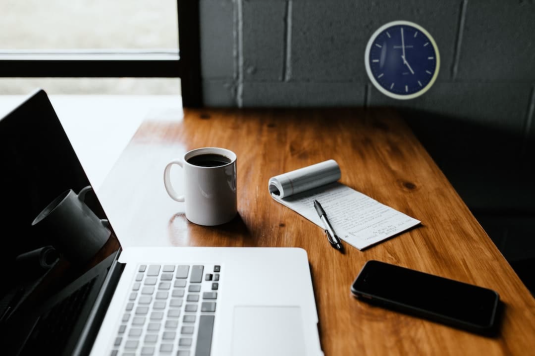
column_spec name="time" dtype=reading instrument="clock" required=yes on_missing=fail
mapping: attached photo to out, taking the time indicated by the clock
5:00
